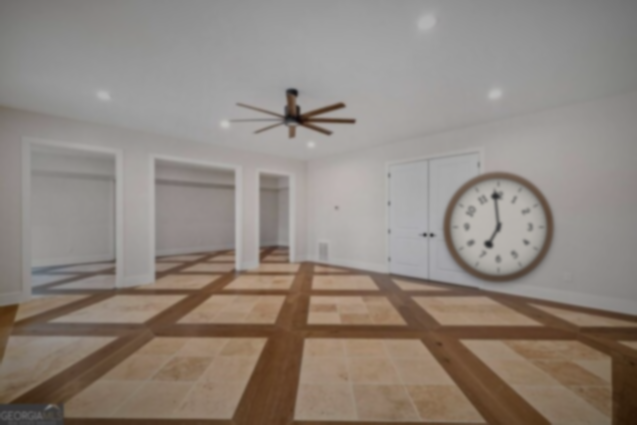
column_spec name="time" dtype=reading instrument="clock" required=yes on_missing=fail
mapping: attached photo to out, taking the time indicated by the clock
6:59
